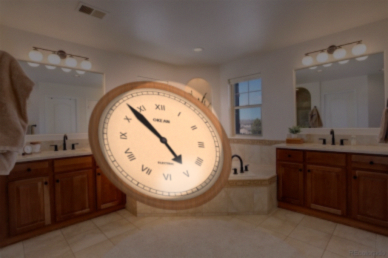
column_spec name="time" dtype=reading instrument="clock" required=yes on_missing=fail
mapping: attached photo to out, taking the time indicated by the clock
4:53
